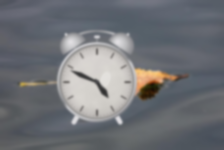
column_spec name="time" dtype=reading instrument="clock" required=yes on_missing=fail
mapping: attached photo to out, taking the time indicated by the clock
4:49
